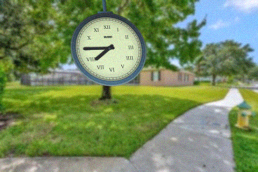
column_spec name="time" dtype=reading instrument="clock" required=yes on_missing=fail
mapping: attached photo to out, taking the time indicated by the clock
7:45
